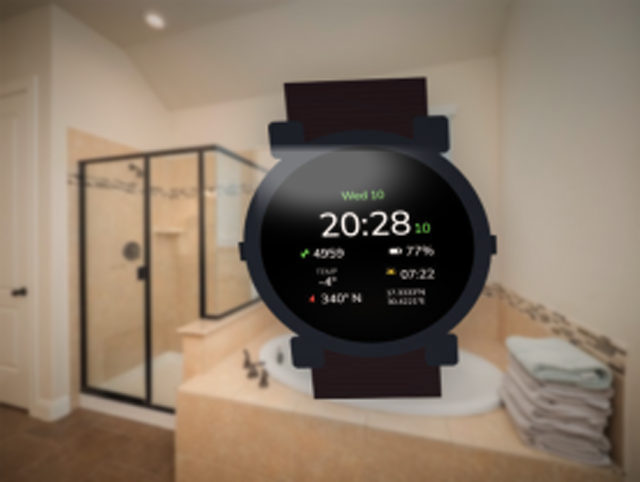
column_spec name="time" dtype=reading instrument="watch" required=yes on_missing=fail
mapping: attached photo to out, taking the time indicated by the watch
20:28
